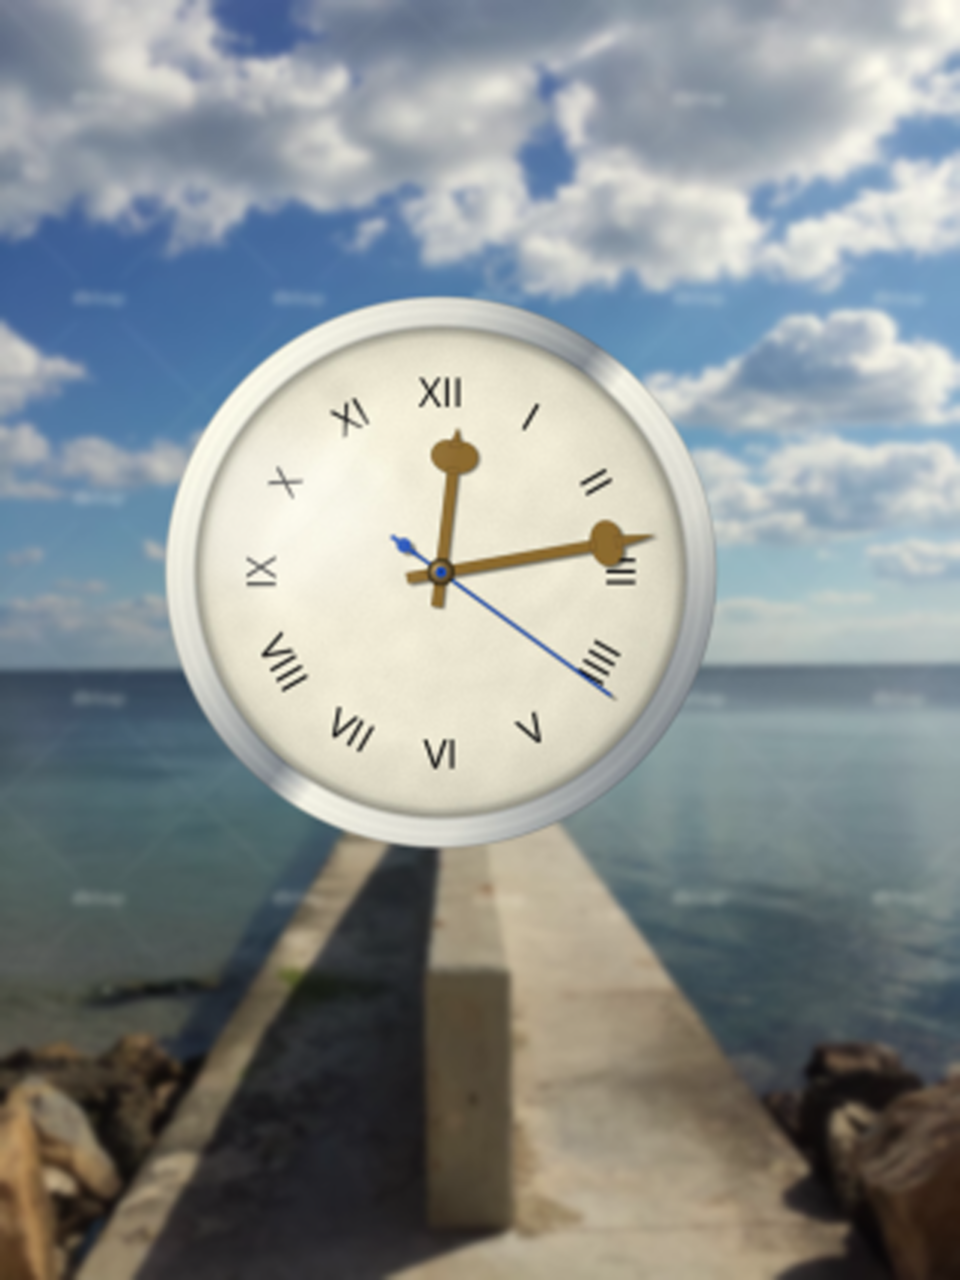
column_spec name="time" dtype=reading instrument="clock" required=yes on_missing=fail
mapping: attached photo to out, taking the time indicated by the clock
12:13:21
